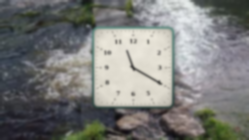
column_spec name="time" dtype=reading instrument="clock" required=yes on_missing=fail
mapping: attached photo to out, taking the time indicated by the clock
11:20
